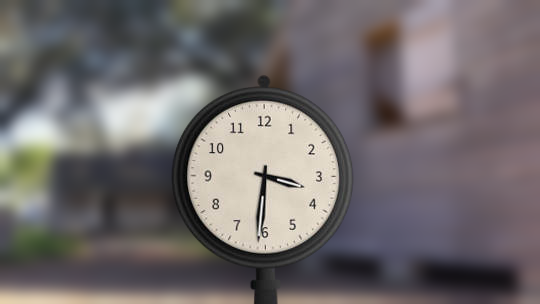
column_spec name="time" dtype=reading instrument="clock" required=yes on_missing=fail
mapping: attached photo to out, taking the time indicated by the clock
3:31
